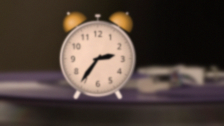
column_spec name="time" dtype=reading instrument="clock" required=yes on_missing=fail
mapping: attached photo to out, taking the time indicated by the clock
2:36
